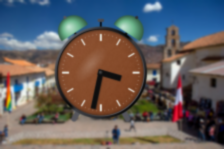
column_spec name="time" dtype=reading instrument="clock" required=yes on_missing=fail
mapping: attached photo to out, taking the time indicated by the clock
3:32
